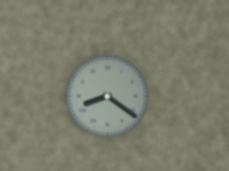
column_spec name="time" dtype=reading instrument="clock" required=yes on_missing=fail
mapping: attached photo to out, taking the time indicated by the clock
8:21
